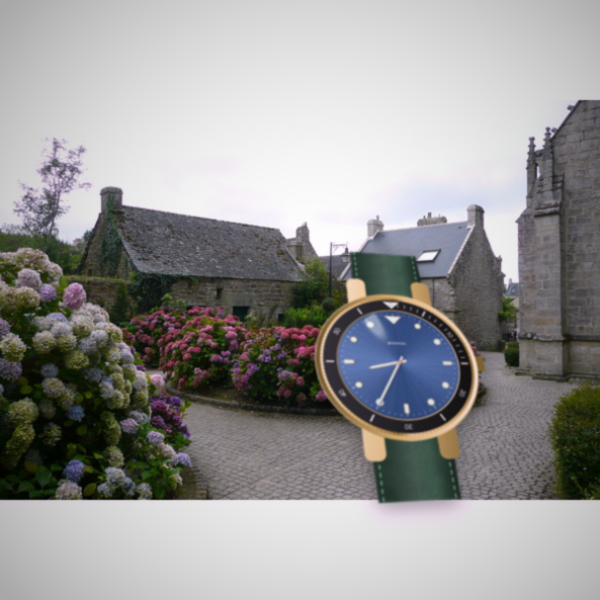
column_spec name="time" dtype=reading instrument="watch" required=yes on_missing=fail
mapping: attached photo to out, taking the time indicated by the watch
8:35
